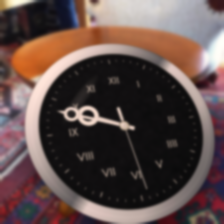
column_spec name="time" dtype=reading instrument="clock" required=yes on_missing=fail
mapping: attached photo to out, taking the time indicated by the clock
9:48:29
